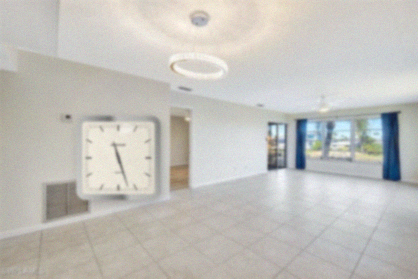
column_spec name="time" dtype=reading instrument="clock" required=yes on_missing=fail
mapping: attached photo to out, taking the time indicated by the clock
11:27
